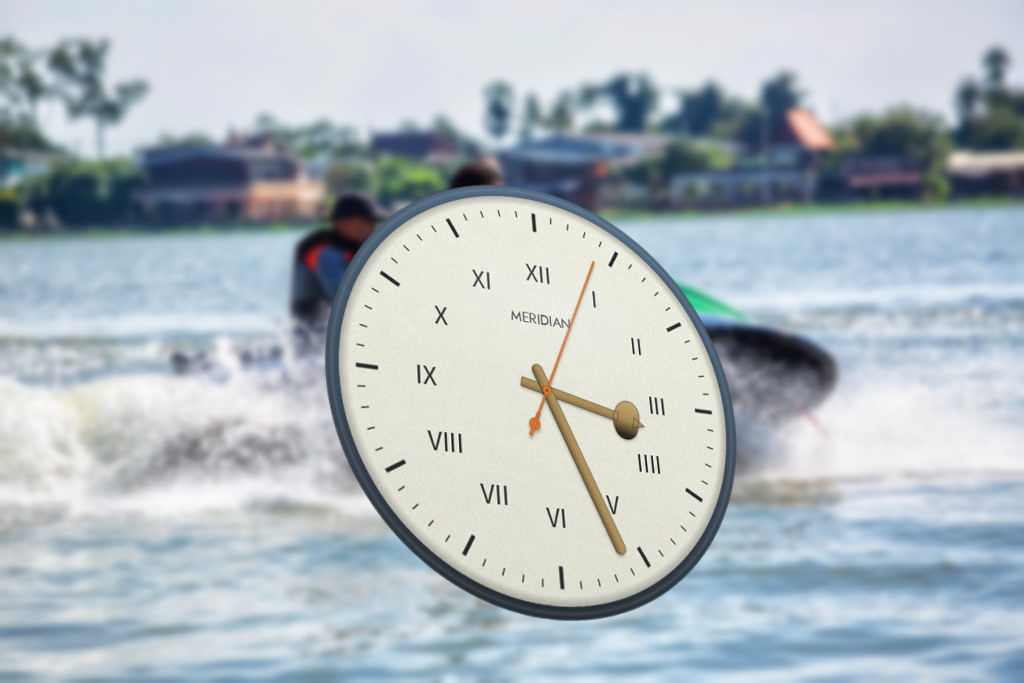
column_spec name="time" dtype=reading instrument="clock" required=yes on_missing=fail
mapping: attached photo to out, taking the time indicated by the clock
3:26:04
